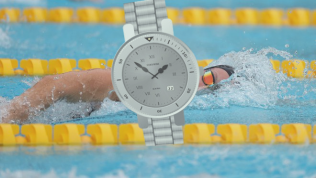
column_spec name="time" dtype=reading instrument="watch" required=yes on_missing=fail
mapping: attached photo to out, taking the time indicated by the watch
1:52
